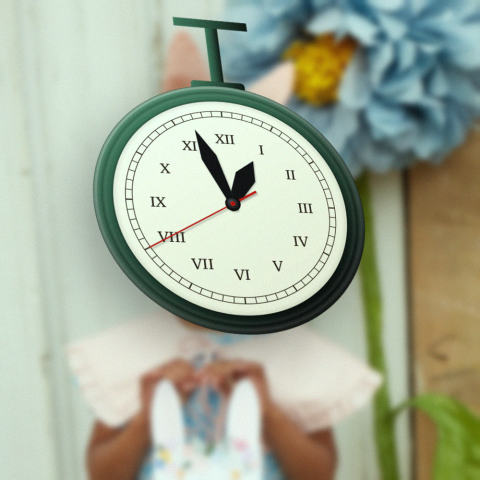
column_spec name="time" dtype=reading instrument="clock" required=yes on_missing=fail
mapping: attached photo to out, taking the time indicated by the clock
12:56:40
